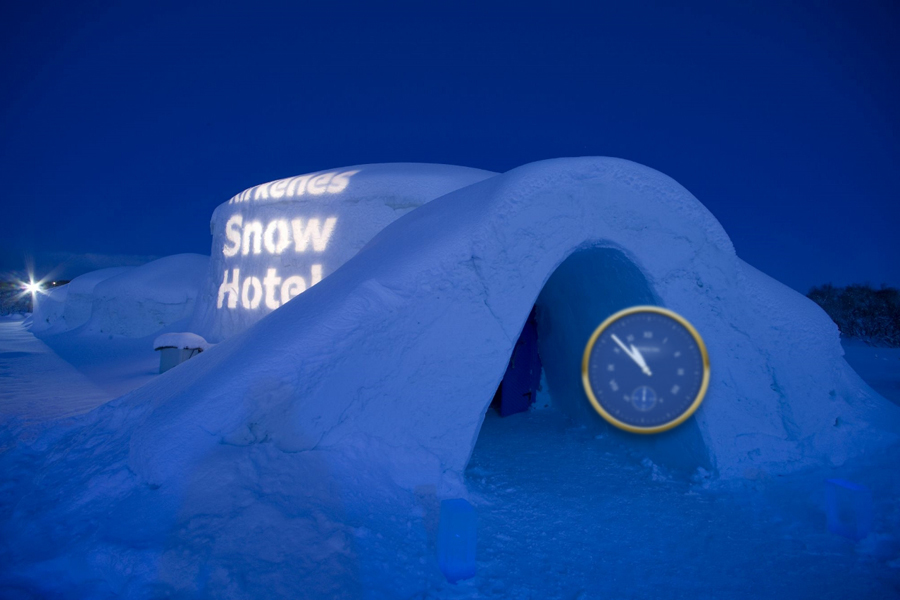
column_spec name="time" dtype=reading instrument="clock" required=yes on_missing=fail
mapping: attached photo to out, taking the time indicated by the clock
10:52
